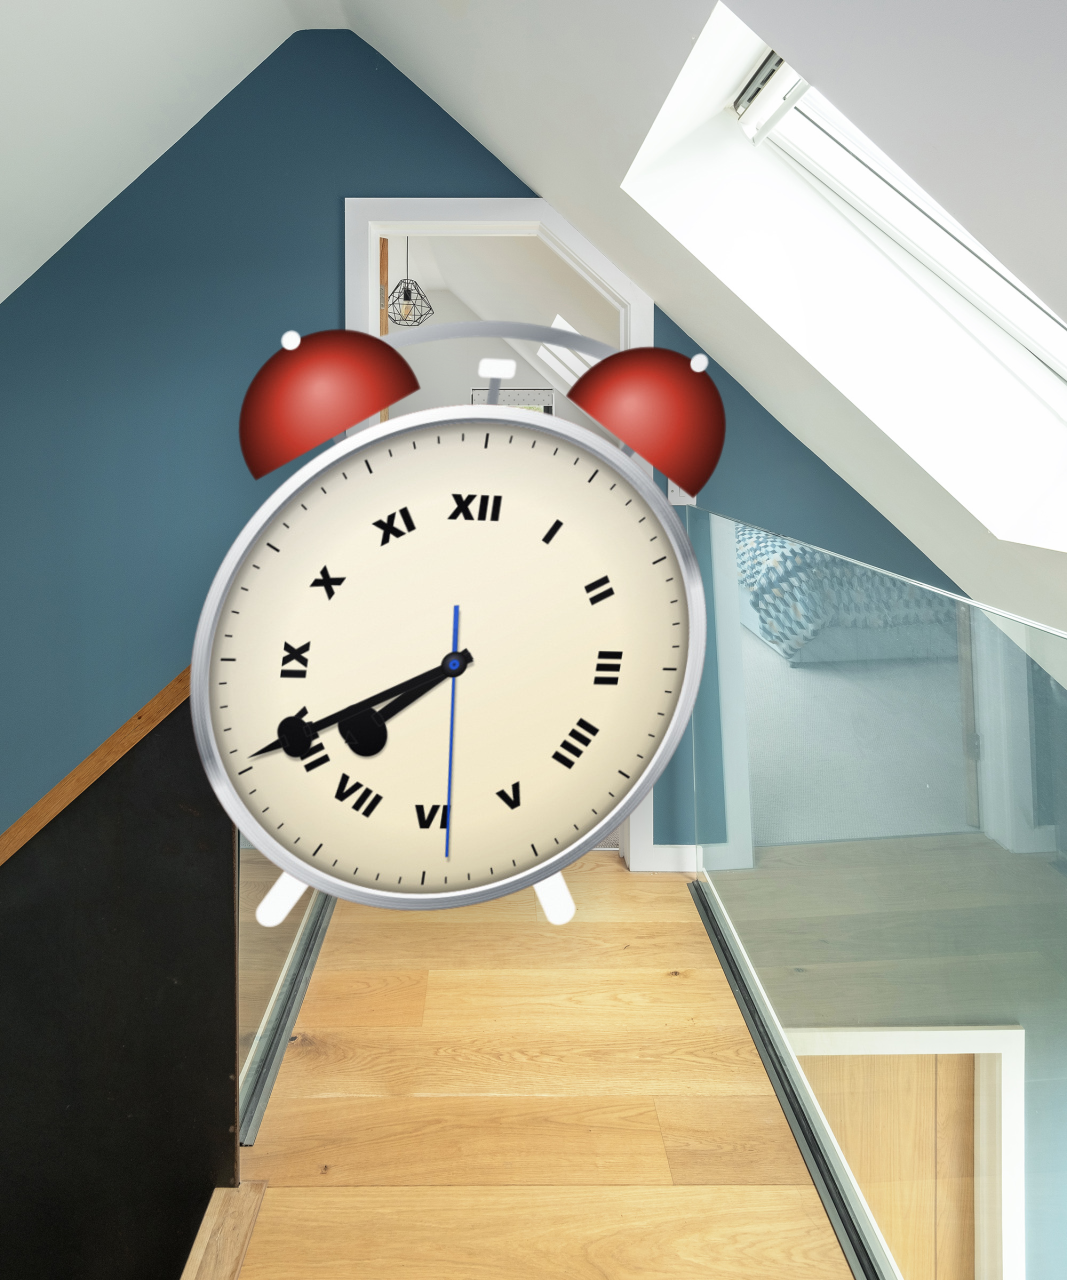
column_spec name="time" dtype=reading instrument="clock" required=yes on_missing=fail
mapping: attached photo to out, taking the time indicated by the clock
7:40:29
